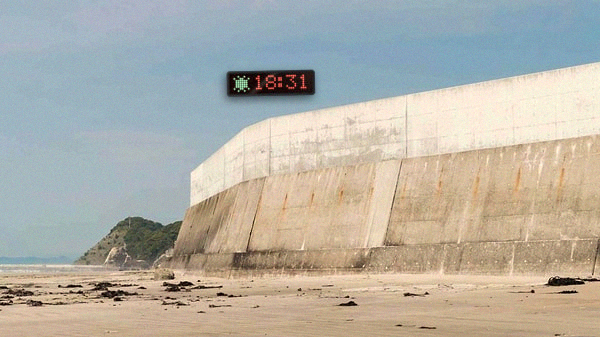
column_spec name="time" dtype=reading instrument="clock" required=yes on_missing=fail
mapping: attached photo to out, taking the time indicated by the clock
18:31
